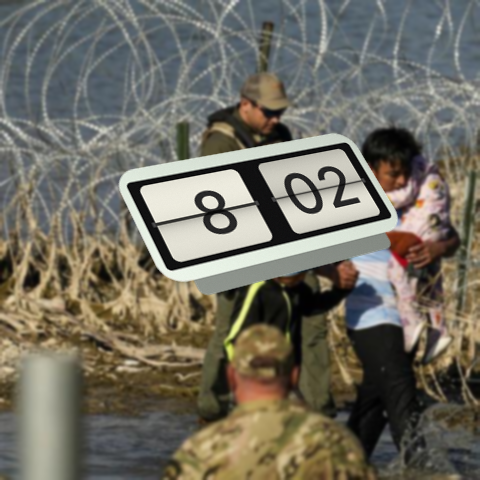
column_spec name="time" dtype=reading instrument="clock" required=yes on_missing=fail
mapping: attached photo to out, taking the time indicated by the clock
8:02
